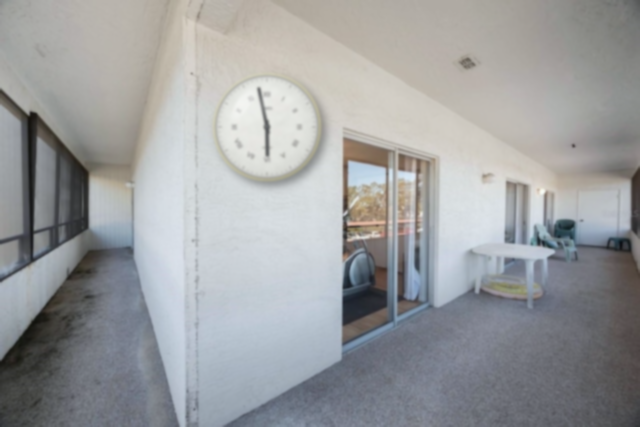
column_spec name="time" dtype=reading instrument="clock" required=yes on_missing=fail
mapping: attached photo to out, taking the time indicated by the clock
5:58
